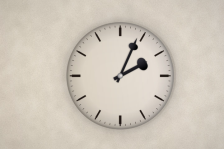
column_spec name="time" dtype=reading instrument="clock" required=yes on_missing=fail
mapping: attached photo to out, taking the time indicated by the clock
2:04
